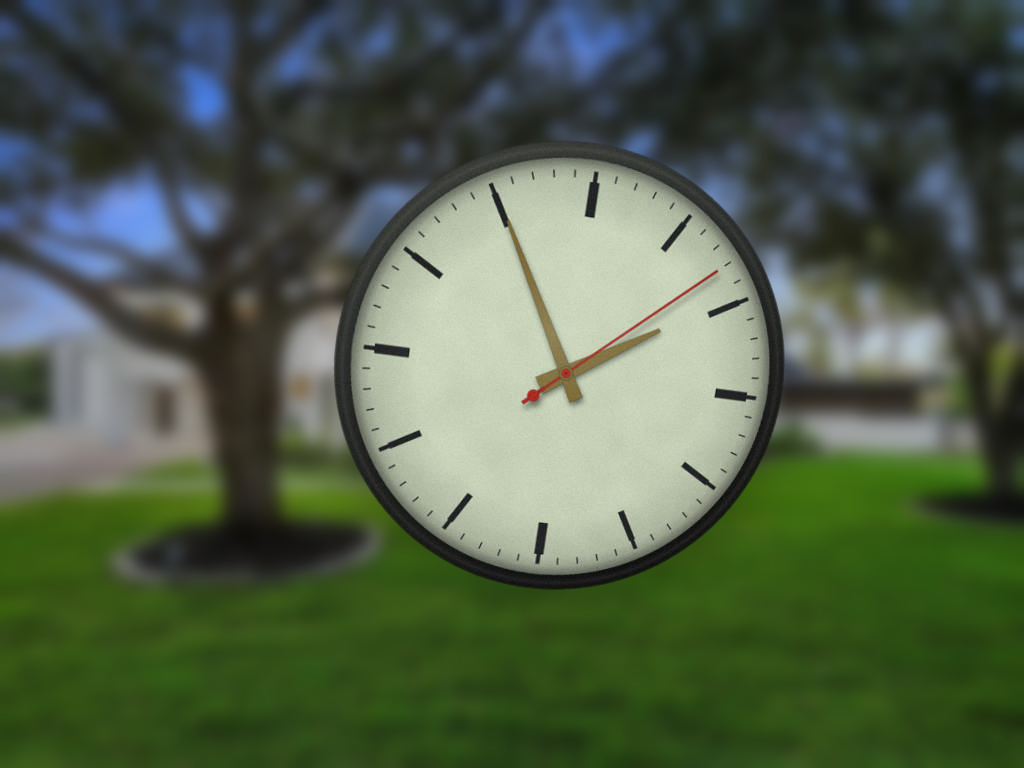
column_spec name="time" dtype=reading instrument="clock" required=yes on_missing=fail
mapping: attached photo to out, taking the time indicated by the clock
1:55:08
